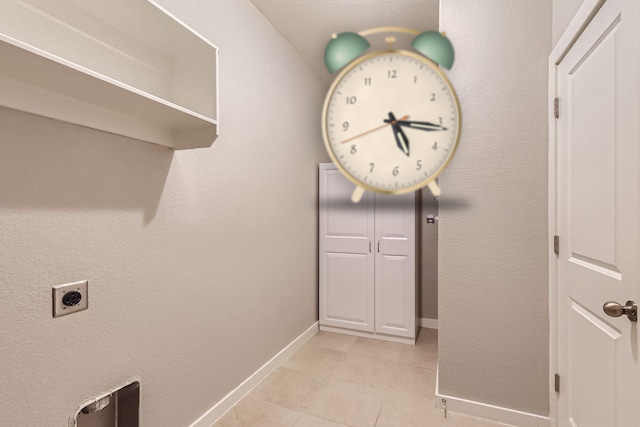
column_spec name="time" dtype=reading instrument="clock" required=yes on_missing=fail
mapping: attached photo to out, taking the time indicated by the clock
5:16:42
